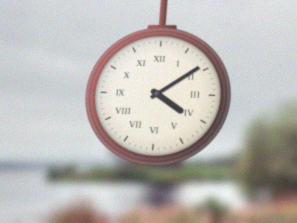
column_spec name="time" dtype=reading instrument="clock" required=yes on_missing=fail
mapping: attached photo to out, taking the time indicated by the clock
4:09
